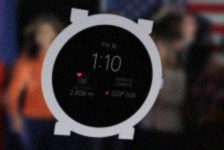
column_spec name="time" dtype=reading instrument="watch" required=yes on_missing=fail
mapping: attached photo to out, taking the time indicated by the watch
1:10
